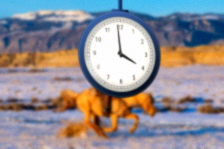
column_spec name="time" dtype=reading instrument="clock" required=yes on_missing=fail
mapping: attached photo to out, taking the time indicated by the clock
3:59
